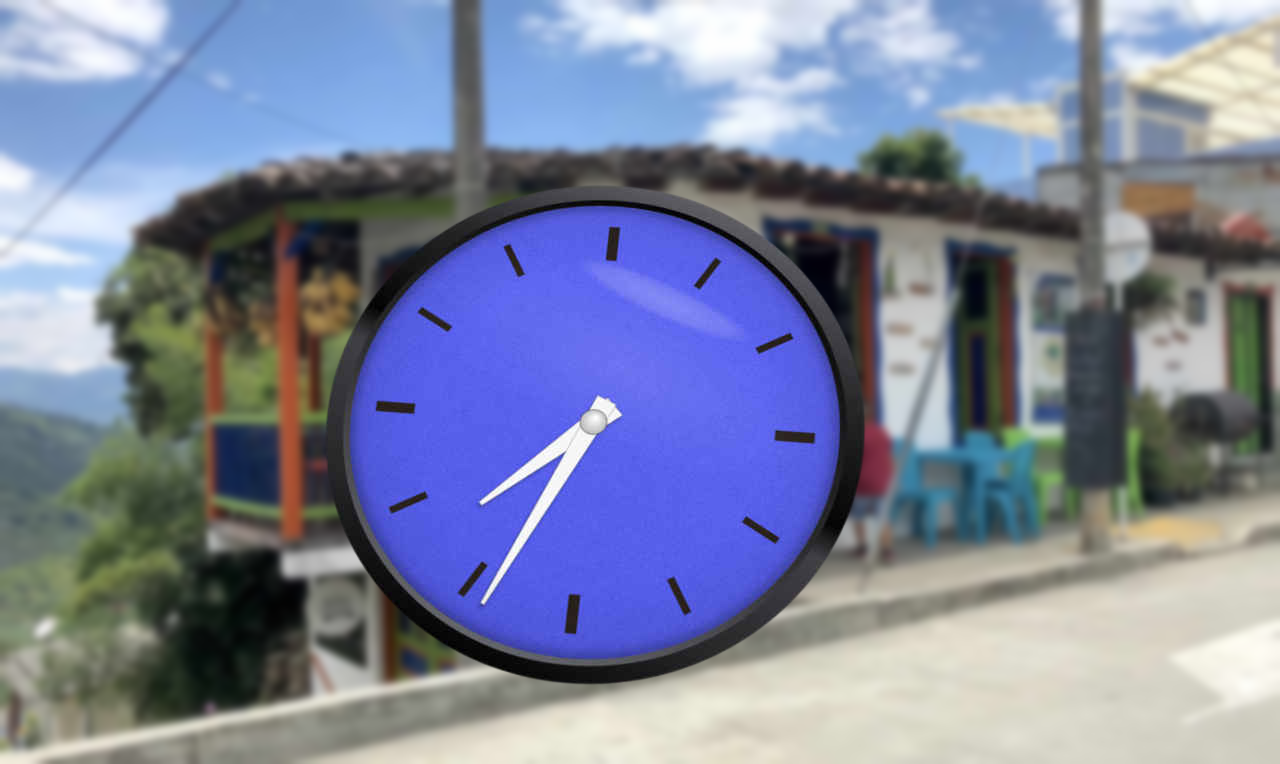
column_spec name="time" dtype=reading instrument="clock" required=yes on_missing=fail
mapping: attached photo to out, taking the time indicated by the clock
7:34
